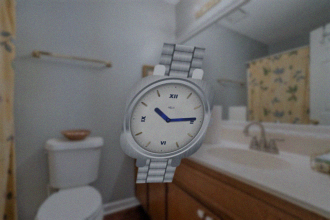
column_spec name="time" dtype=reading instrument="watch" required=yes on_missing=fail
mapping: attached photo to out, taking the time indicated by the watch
10:14
